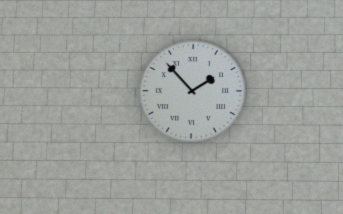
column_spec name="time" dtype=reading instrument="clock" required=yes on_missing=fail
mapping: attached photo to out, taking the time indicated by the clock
1:53
